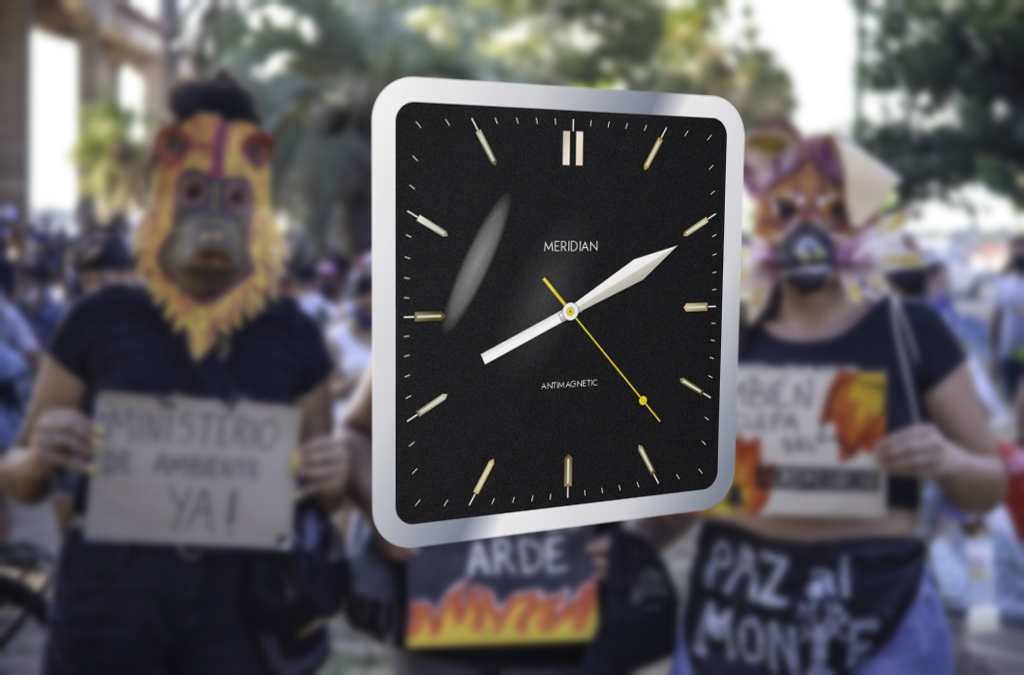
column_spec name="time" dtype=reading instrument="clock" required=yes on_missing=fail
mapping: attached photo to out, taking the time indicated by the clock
8:10:23
